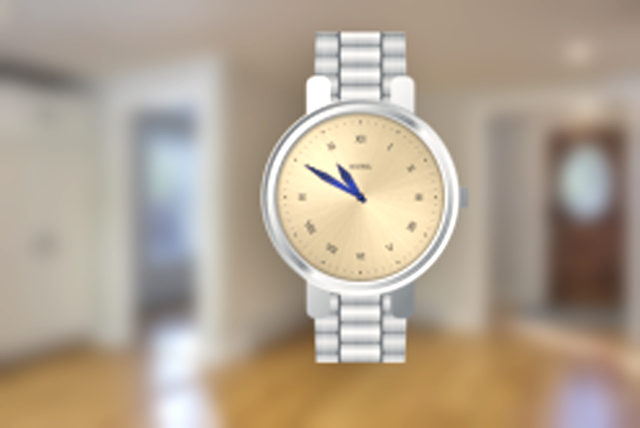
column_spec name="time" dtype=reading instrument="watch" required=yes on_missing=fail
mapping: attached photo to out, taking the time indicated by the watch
10:50
